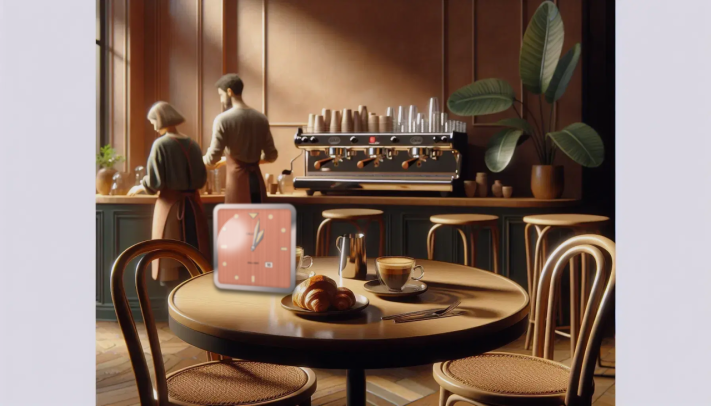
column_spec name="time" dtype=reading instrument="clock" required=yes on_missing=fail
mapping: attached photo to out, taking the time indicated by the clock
1:02
